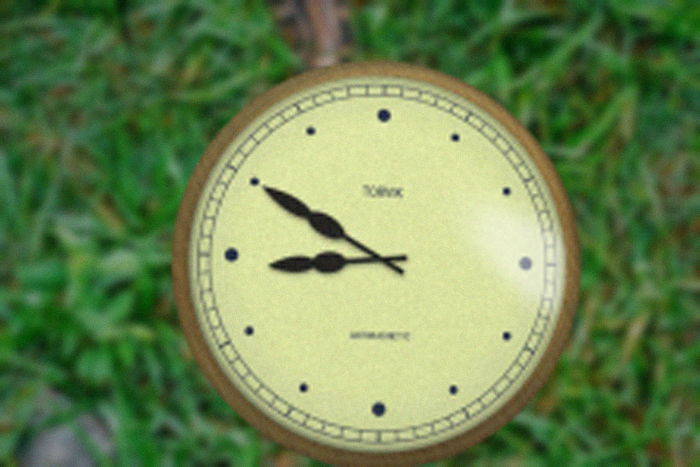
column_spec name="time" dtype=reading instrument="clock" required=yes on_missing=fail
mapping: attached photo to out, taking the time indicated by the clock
8:50
